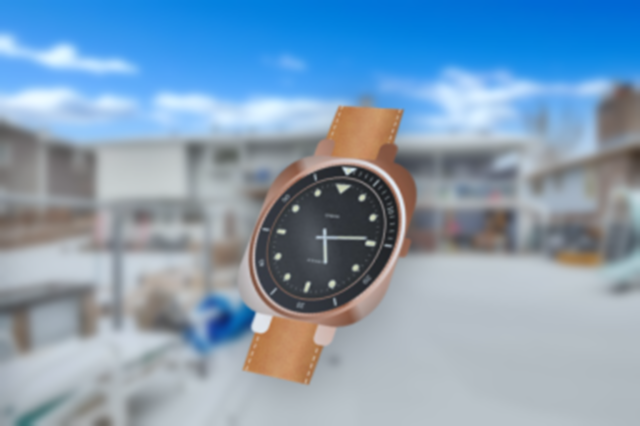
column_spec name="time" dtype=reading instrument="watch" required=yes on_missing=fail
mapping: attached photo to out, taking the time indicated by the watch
5:14
